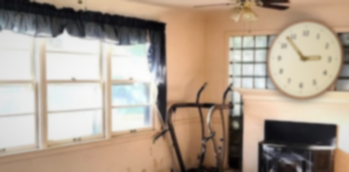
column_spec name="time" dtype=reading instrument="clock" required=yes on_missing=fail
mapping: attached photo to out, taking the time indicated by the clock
2:53
